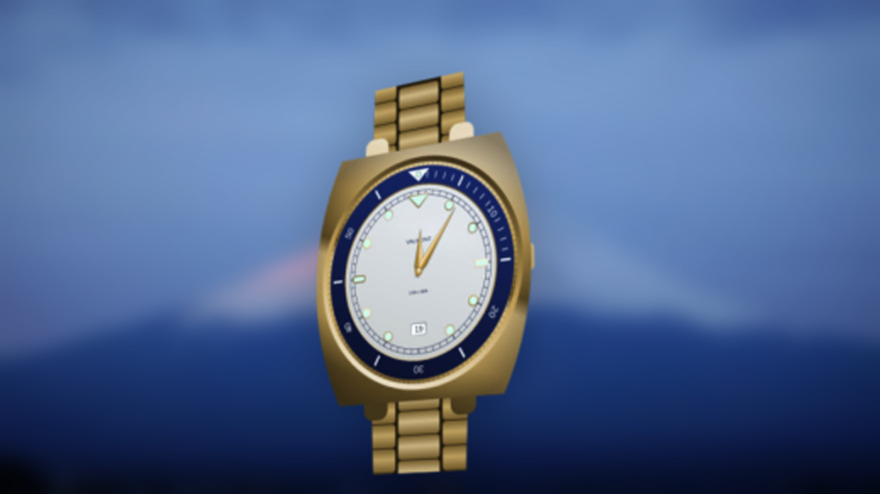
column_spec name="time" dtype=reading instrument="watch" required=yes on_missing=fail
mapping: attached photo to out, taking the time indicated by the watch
12:06
